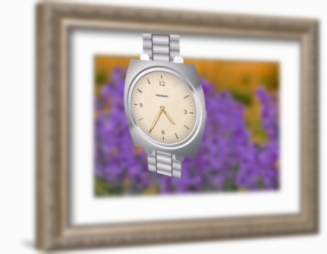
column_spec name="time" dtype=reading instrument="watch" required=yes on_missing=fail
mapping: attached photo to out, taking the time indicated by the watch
4:35
